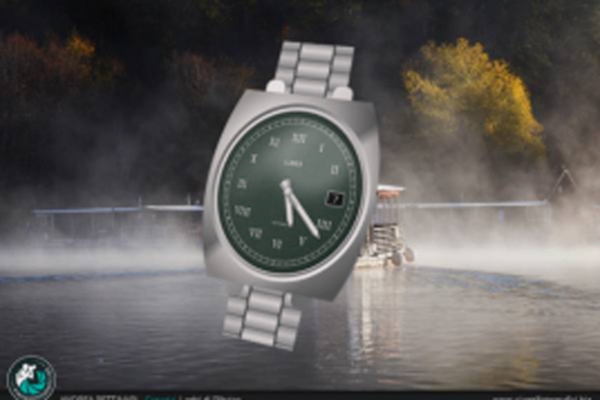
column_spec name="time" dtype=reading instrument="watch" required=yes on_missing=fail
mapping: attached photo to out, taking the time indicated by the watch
5:22
